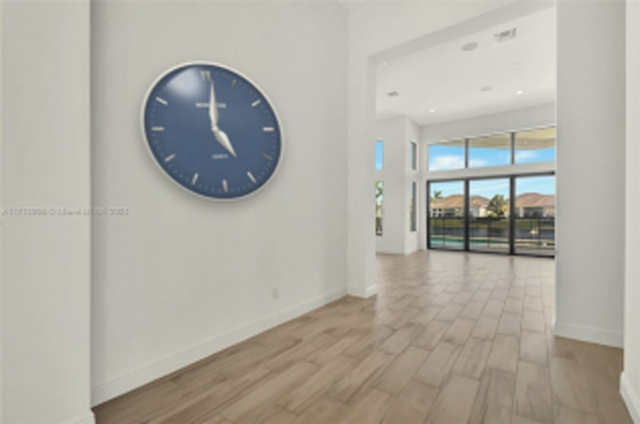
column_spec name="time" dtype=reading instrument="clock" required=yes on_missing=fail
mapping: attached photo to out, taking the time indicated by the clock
5:01
